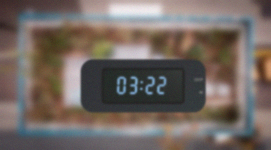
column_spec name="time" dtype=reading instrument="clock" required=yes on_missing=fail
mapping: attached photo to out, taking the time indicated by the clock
3:22
